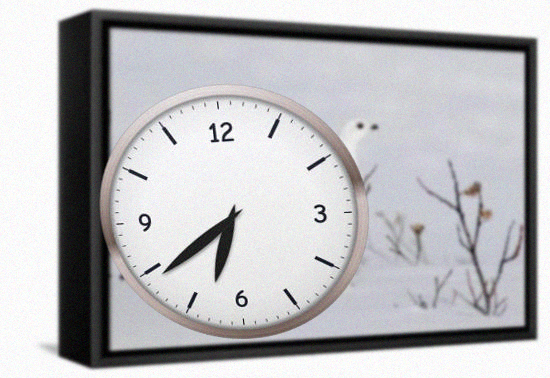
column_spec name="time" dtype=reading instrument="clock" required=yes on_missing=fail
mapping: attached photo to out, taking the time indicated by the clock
6:39
